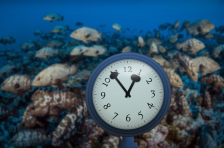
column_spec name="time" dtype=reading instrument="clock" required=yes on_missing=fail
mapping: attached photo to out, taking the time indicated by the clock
12:54
